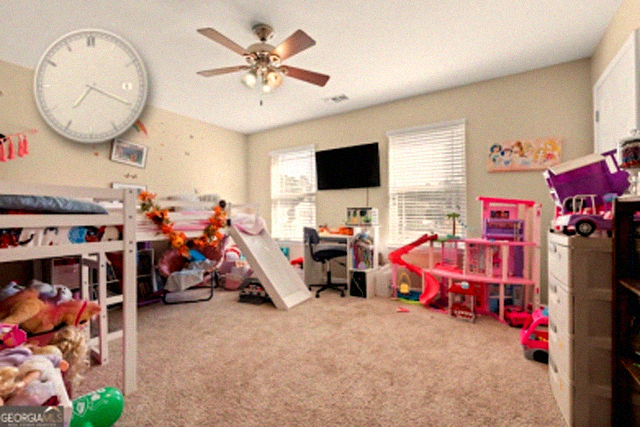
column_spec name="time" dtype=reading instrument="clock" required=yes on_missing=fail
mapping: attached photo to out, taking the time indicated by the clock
7:19
